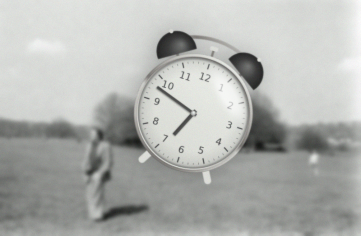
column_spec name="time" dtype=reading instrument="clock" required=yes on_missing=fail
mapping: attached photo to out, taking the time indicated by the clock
6:48
